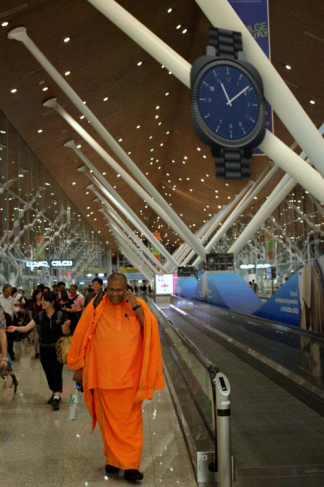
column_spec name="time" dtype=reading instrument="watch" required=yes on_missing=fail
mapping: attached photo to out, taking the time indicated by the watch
11:09
